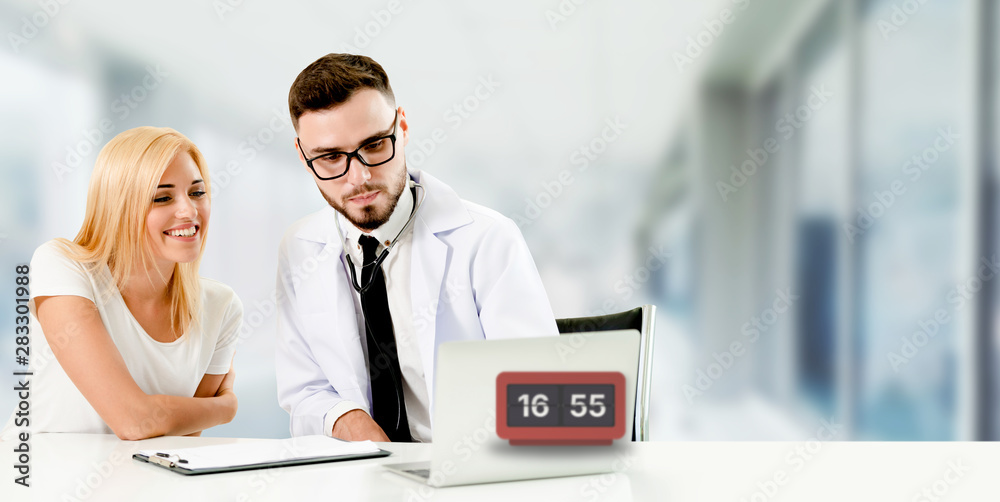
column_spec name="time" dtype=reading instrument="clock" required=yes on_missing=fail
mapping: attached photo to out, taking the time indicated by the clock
16:55
